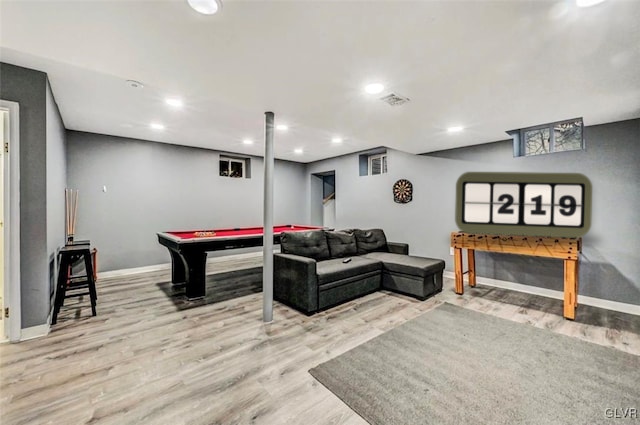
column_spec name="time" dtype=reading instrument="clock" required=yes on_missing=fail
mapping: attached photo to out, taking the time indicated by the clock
2:19
